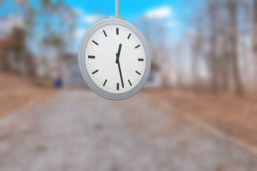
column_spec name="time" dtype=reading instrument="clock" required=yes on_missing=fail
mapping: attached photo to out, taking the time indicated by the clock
12:28
